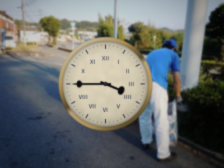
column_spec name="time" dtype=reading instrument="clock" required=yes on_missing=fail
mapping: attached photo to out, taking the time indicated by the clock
3:45
